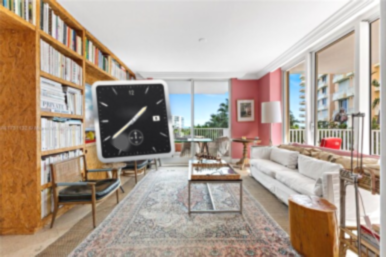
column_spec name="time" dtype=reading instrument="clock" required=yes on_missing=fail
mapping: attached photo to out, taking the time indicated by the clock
1:39
